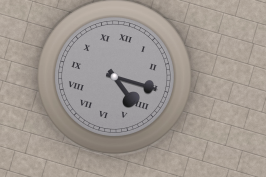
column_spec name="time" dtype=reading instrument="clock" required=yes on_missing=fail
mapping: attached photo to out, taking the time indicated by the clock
4:15
